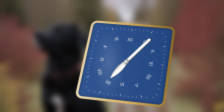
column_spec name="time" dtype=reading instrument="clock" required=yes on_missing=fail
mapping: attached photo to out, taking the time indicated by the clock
7:06
